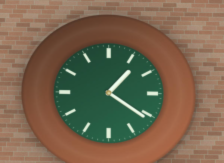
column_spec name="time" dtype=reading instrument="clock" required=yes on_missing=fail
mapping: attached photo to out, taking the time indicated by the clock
1:21
